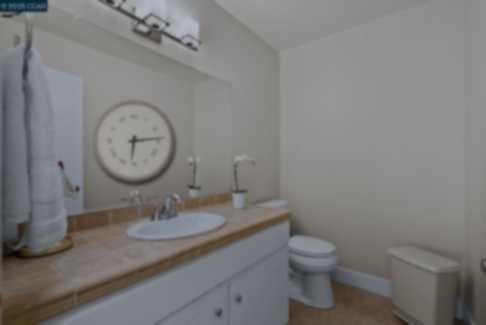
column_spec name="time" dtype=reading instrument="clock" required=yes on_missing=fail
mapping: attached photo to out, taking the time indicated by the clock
6:14
